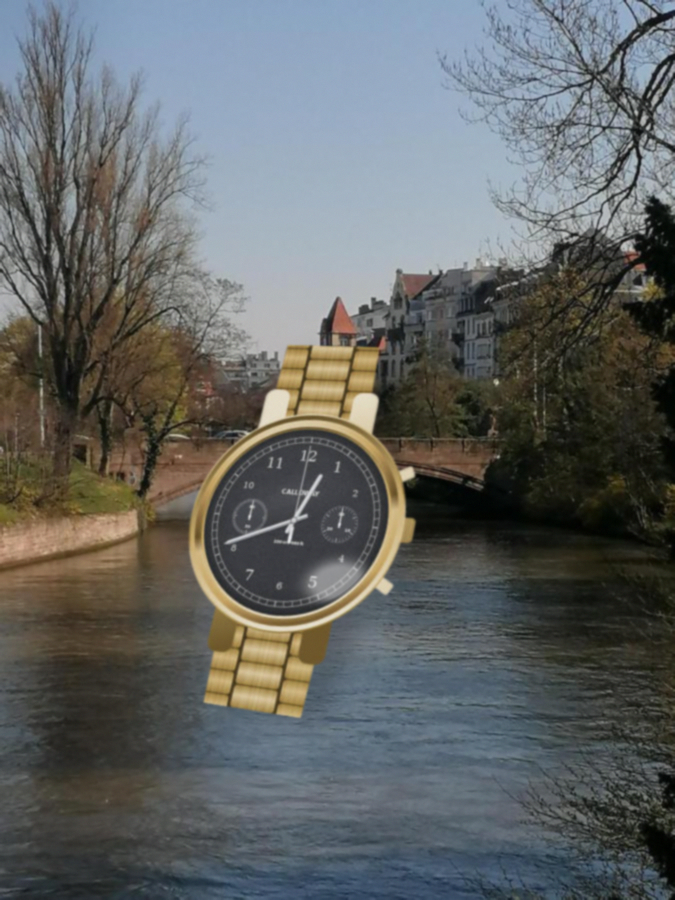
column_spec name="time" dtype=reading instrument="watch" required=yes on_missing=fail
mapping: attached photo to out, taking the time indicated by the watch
12:41
